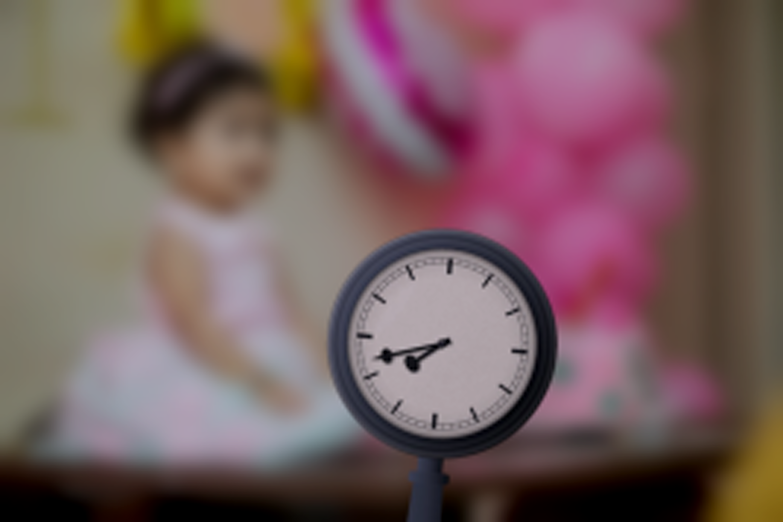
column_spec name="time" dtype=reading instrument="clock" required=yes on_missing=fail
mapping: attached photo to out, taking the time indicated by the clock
7:42
